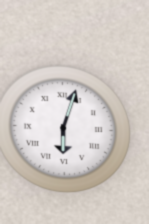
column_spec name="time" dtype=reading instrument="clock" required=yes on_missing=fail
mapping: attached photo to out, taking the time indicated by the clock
6:03
